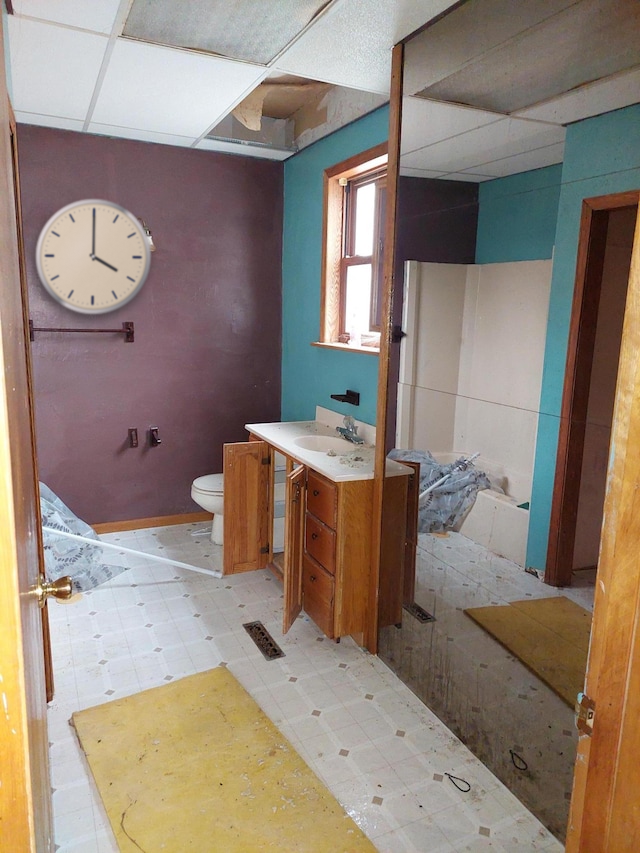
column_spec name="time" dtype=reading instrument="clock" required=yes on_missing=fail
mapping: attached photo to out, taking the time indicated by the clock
4:00
